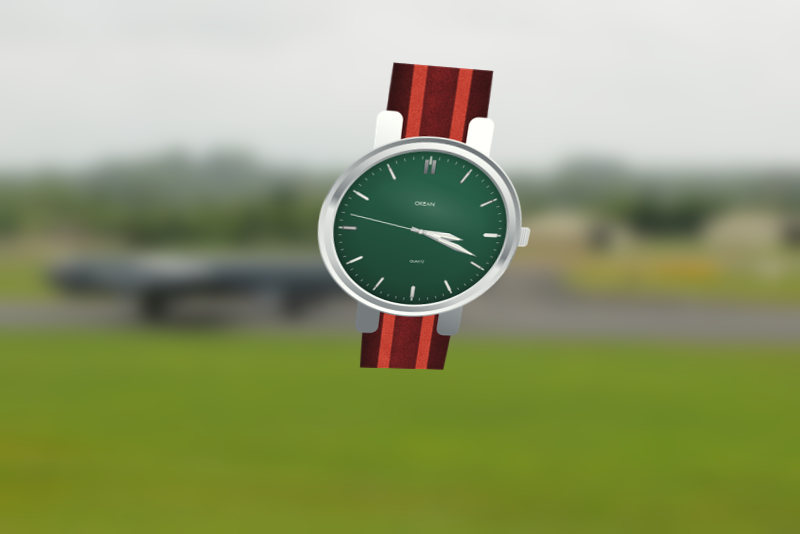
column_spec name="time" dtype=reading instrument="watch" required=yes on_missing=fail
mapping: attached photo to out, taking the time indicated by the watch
3:18:47
